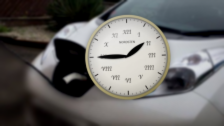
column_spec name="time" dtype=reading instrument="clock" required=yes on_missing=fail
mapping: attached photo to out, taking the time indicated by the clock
1:45
